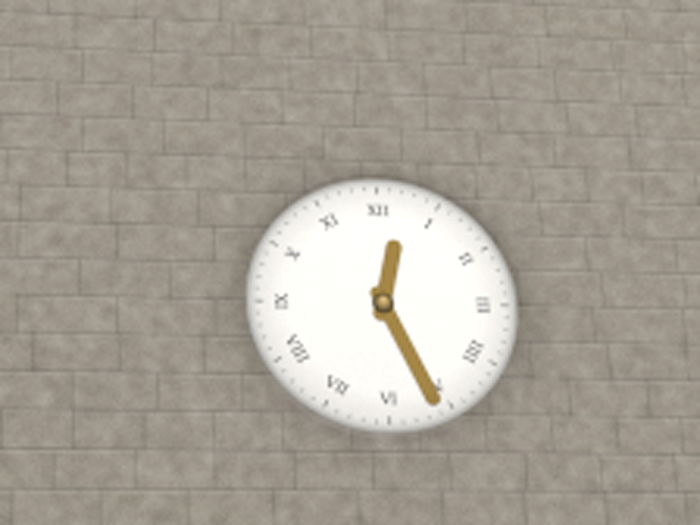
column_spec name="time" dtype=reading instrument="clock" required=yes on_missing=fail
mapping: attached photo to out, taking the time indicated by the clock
12:26
